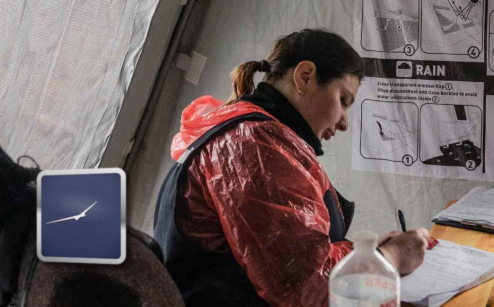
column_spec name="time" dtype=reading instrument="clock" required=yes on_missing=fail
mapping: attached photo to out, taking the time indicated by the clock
1:43
